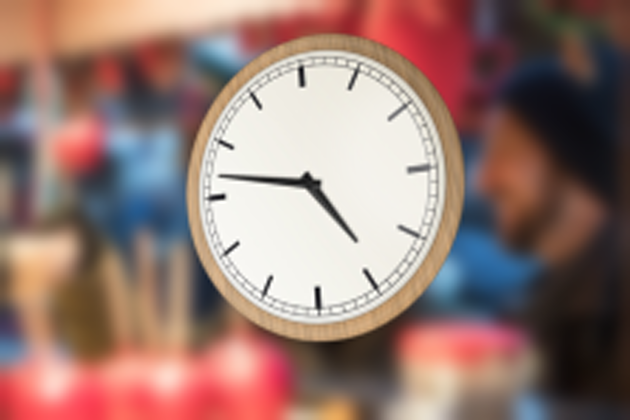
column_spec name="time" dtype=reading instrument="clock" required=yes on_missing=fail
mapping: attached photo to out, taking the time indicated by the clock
4:47
